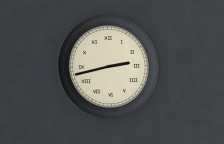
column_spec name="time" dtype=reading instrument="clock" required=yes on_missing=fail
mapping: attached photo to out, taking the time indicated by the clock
2:43
